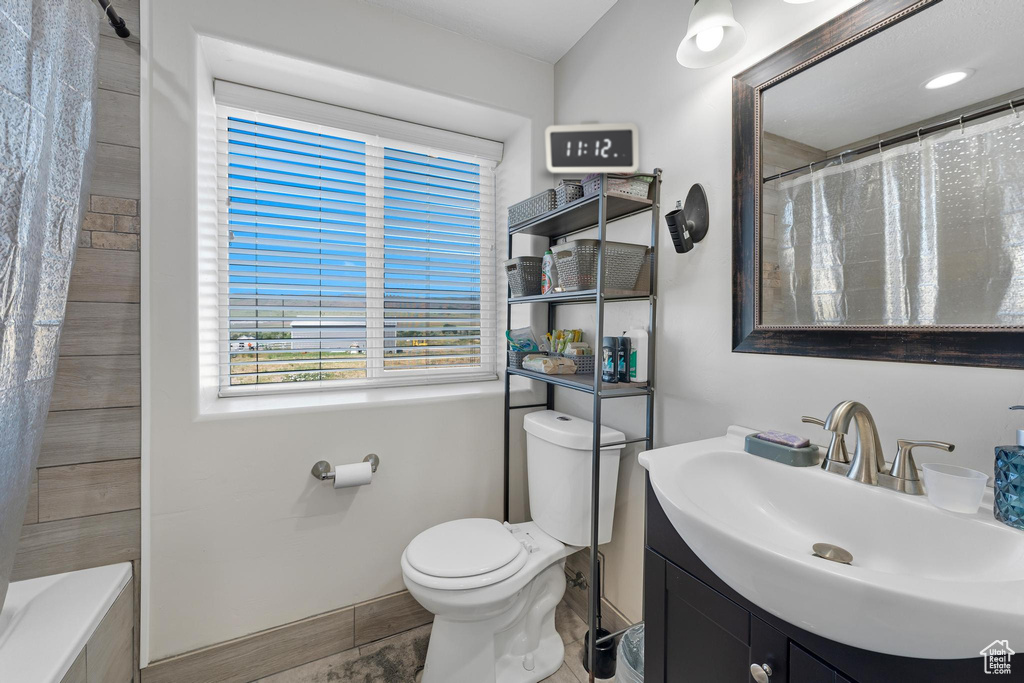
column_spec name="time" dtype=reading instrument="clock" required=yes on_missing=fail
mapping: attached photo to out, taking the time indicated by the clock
11:12
